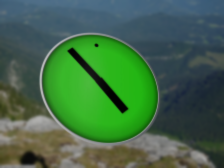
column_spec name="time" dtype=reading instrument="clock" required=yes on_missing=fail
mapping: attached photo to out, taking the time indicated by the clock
4:54
